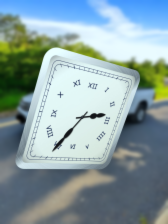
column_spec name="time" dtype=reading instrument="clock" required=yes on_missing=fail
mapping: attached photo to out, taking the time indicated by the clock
2:35
